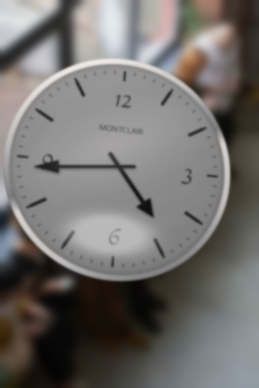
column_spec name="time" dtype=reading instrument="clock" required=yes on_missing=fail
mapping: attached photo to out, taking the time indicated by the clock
4:44
